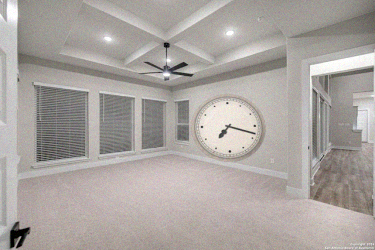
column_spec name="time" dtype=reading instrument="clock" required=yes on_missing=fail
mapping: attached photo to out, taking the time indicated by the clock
7:18
